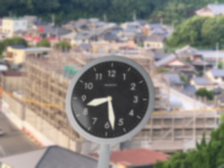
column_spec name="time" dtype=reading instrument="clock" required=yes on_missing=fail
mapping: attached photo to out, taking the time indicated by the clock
8:28
